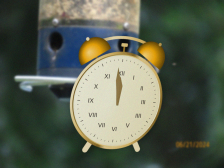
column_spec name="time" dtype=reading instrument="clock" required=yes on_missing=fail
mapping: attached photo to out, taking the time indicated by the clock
11:59
